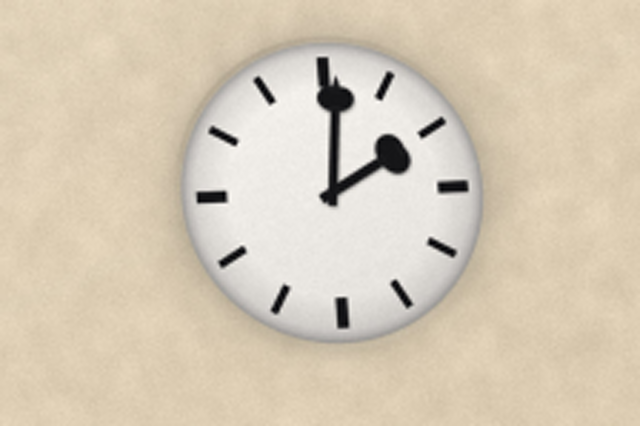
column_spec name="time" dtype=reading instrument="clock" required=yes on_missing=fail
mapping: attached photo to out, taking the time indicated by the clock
2:01
